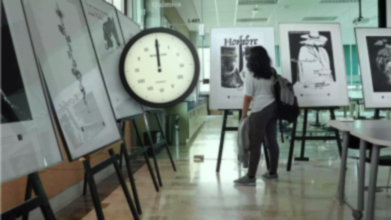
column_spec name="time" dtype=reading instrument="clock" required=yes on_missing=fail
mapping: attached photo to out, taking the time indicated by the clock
12:00
